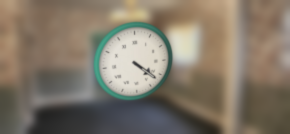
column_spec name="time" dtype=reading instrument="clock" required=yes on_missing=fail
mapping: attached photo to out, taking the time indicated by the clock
4:22
